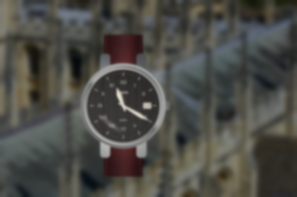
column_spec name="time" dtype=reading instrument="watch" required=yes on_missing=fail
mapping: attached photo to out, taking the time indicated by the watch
11:20
